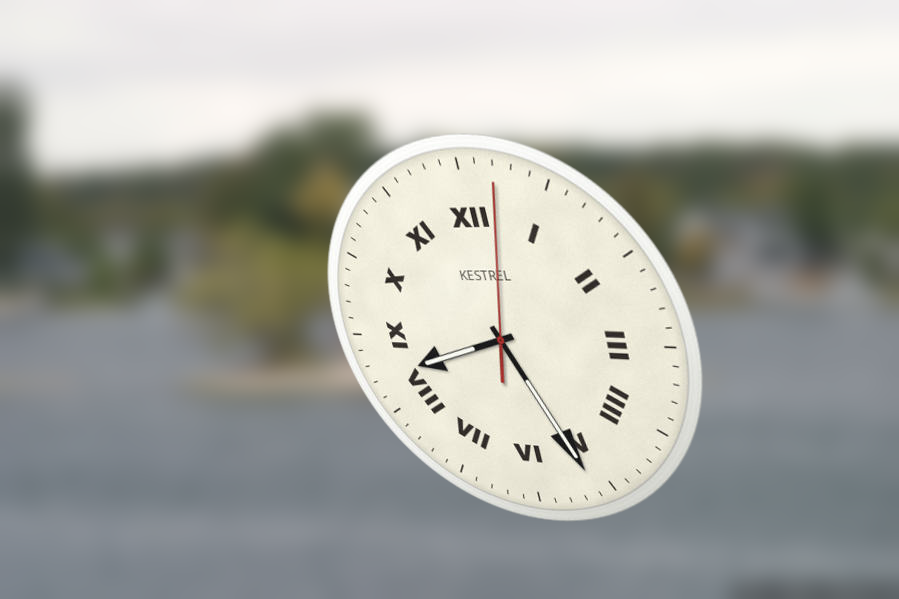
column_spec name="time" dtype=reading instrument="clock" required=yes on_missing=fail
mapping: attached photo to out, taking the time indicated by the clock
8:26:02
